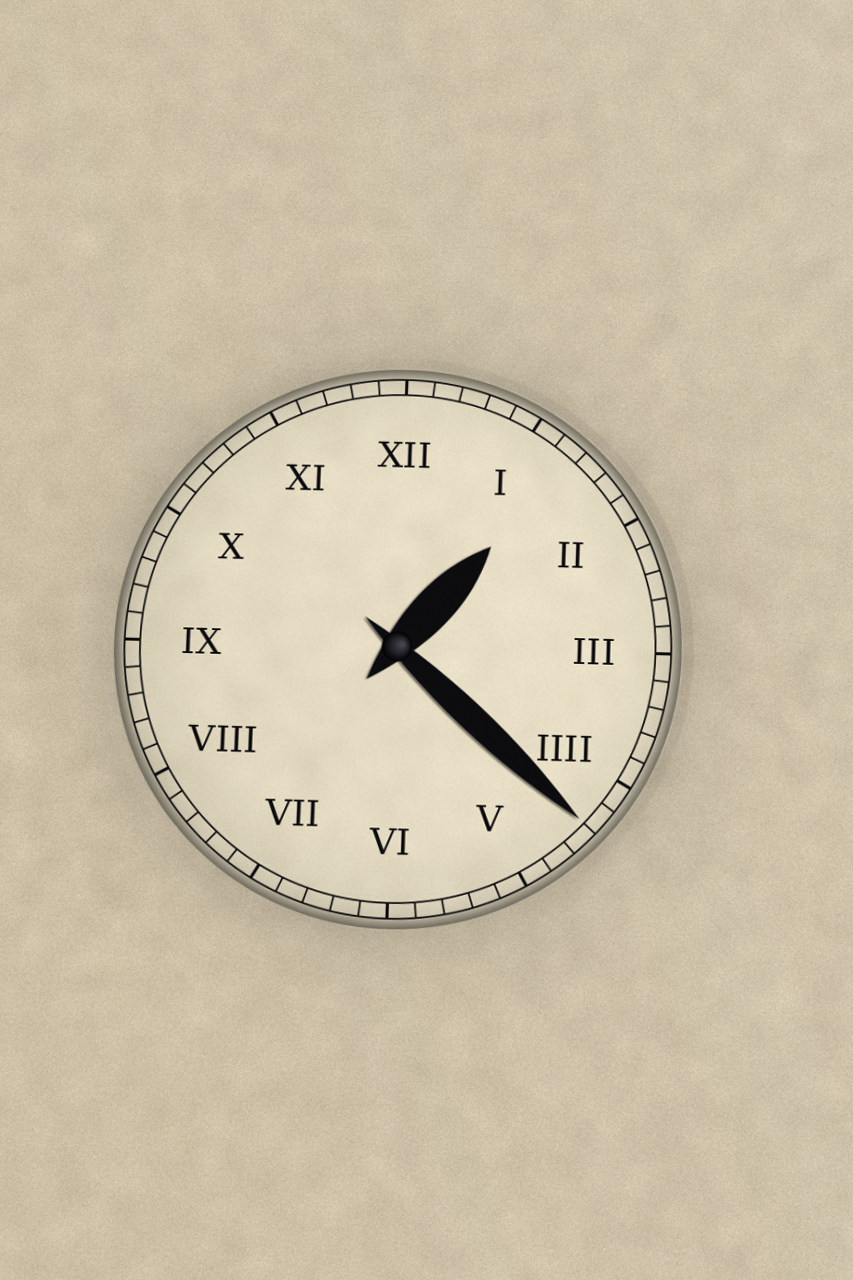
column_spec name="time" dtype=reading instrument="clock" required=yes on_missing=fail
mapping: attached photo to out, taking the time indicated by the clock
1:22
